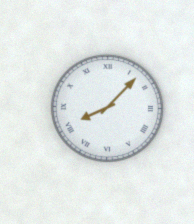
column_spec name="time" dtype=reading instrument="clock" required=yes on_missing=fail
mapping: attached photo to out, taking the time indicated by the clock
8:07
